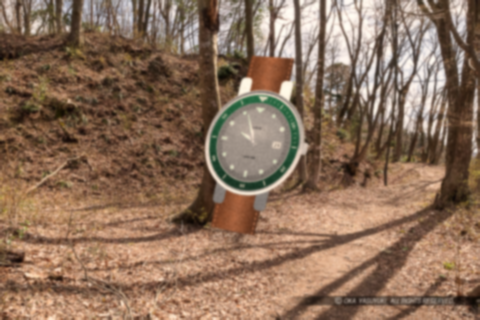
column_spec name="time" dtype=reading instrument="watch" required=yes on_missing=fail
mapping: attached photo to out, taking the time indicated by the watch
9:56
